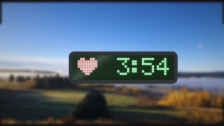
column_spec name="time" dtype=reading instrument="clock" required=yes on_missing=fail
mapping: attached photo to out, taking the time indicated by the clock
3:54
